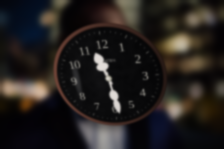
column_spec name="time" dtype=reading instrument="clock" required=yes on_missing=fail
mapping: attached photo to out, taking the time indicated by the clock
11:29
